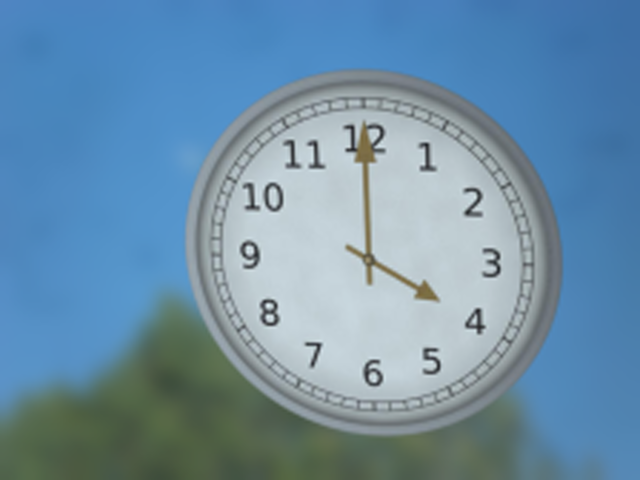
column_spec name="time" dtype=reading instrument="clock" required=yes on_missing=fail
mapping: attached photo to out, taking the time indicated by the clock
4:00
